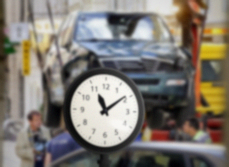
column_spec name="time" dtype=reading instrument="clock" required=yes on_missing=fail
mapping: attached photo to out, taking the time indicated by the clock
11:09
